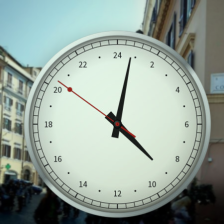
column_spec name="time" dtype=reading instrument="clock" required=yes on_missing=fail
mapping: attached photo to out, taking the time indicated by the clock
9:01:51
